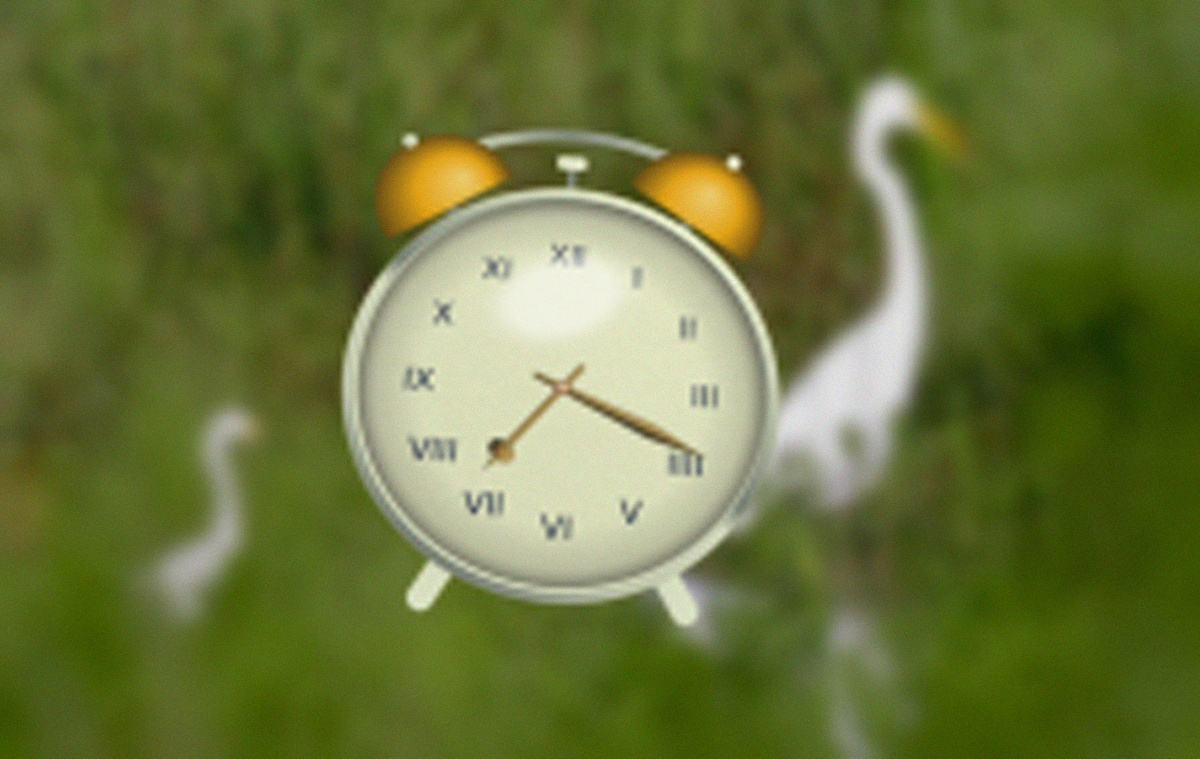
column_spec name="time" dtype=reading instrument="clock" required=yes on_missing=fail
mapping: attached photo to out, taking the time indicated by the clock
7:19
